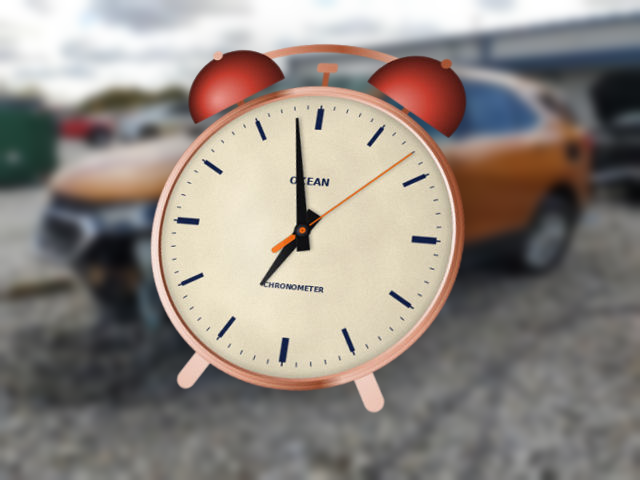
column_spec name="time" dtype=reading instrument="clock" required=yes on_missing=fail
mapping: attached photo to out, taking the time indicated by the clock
6:58:08
